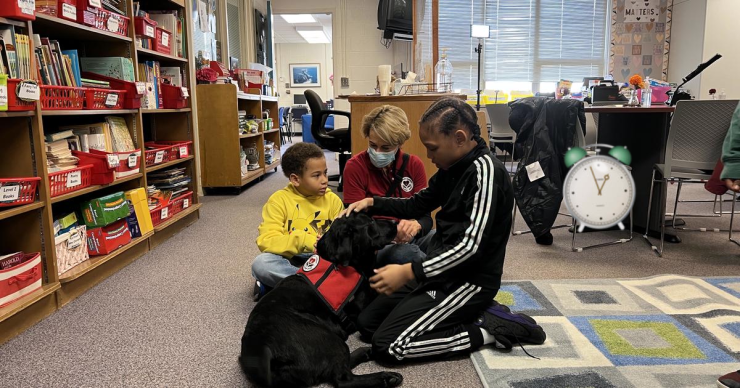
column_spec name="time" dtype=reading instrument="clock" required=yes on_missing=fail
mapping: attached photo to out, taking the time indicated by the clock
12:57
